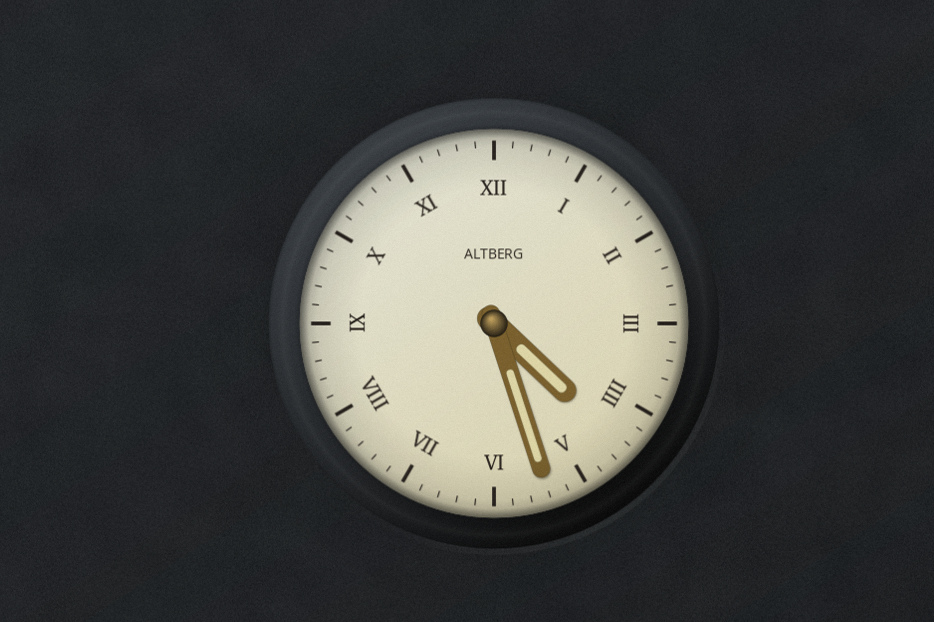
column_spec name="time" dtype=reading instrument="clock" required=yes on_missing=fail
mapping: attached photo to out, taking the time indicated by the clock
4:27
